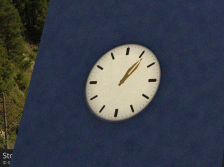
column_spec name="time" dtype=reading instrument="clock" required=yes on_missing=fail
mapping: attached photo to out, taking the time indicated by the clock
1:06
